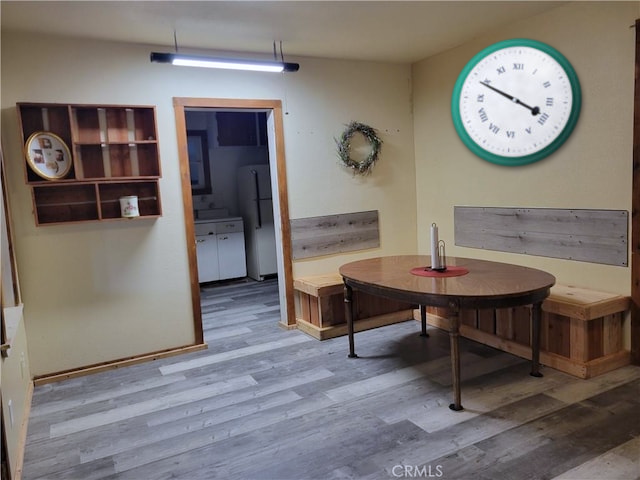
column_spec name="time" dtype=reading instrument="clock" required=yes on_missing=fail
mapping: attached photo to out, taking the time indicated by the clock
3:49
